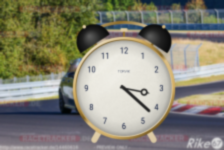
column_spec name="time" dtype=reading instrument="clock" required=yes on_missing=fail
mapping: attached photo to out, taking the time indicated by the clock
3:22
